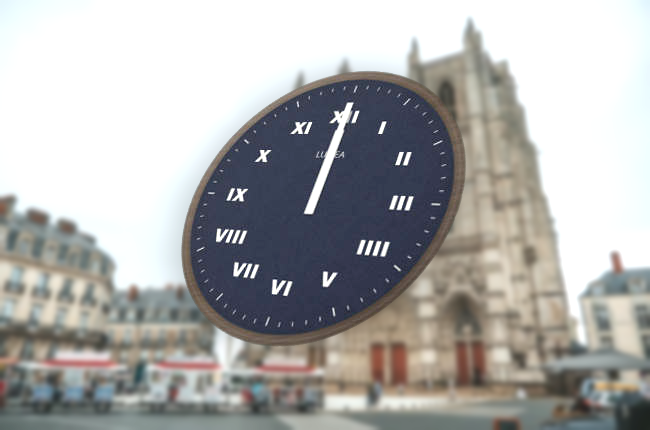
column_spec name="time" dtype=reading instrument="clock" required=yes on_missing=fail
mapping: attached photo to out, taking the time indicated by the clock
12:00
